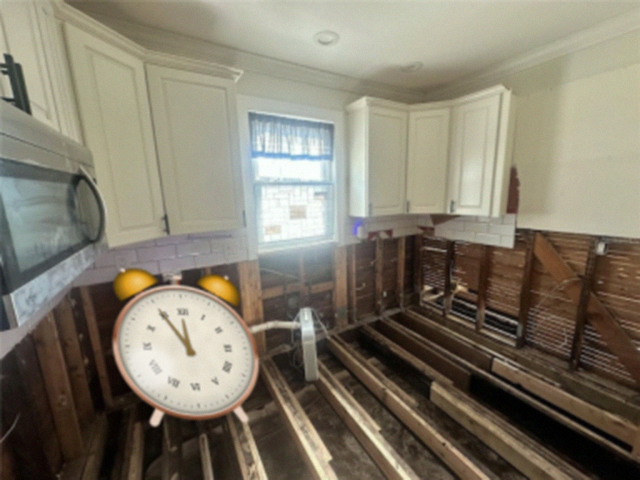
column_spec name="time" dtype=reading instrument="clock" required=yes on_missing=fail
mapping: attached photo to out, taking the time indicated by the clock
11:55
